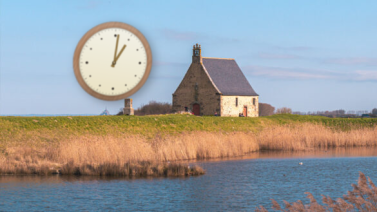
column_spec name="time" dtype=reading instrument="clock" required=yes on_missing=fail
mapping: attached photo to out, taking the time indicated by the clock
1:01
